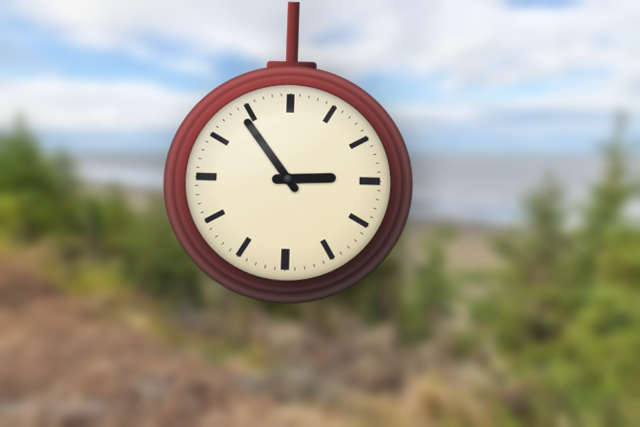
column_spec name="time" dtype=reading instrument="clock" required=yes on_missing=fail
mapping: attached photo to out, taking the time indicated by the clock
2:54
